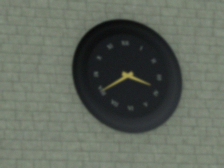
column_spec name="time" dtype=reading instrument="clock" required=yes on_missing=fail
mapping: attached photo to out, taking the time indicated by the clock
3:40
